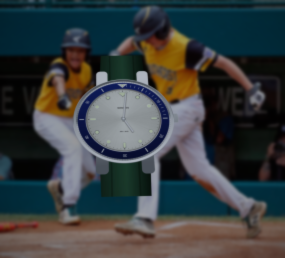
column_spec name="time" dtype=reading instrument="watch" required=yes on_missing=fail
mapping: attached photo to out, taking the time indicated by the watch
5:01
